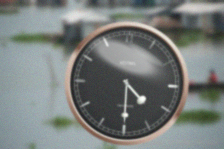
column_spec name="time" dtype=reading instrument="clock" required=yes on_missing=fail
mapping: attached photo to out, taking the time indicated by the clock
4:30
